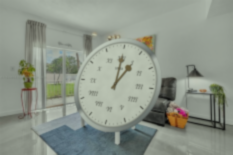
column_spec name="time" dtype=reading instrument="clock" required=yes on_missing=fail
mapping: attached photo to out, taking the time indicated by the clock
1:00
